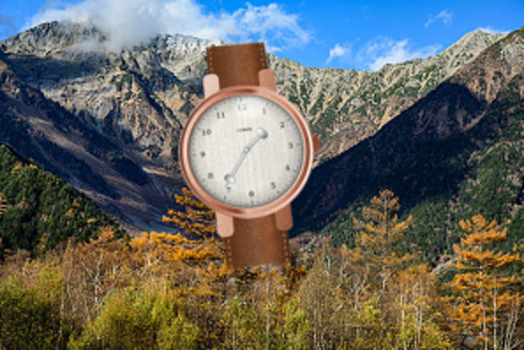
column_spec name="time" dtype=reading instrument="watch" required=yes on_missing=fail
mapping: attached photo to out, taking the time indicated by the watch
1:36
